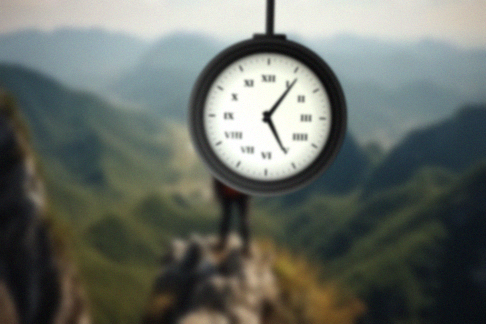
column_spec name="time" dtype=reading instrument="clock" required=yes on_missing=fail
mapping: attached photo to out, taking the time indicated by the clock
5:06
